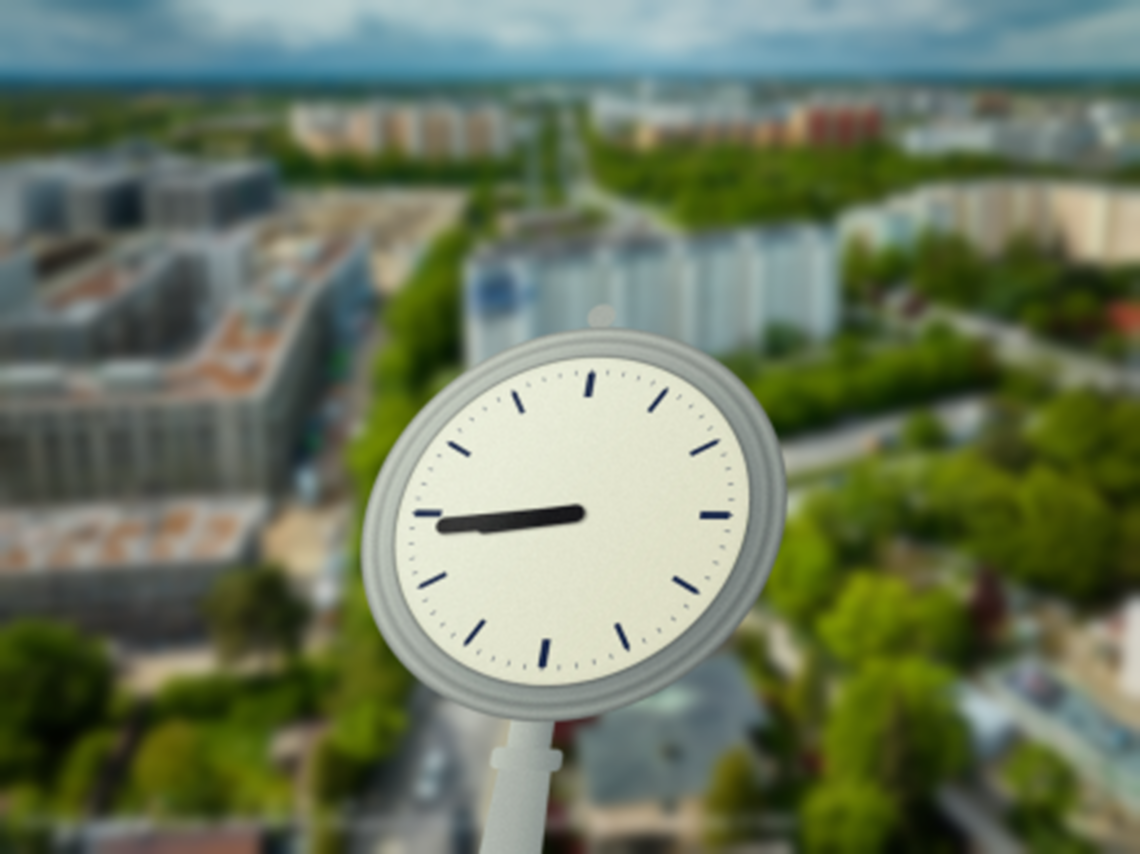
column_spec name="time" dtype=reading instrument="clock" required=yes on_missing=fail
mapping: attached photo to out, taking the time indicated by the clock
8:44
